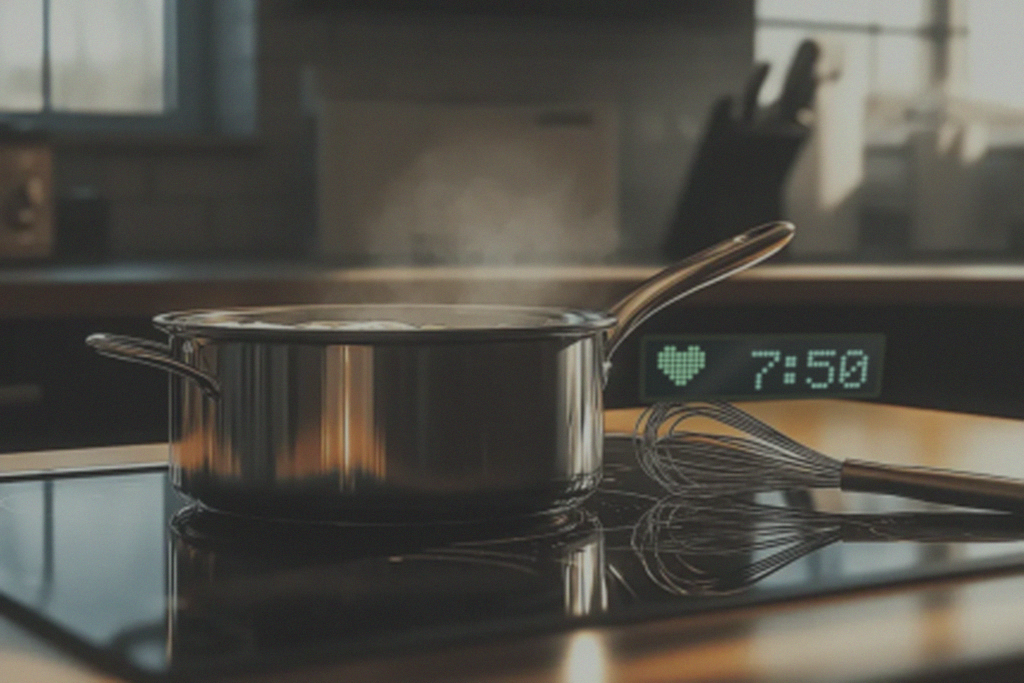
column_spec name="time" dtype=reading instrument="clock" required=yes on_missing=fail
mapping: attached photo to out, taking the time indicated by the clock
7:50
